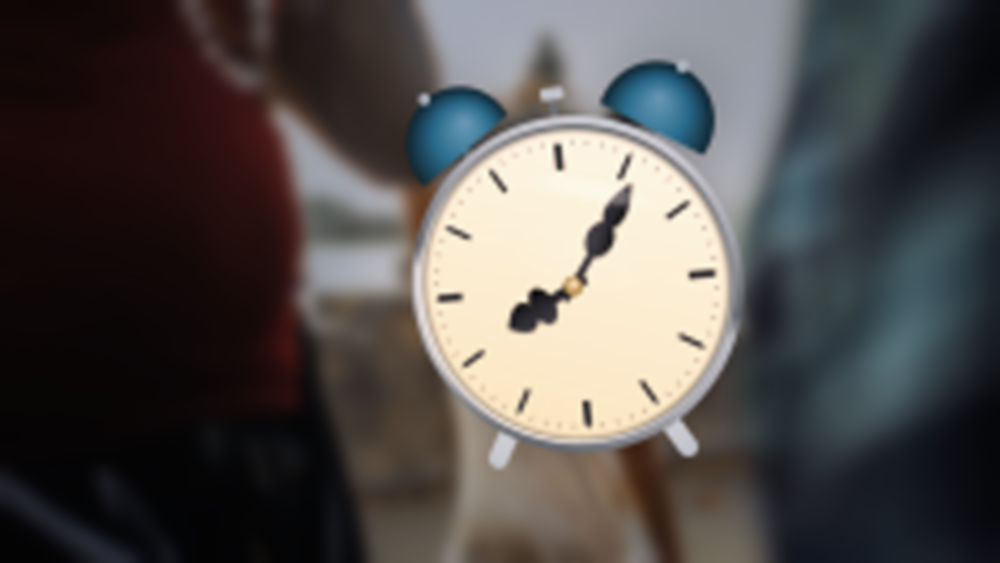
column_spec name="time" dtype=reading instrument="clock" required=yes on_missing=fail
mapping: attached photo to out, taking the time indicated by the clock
8:06
